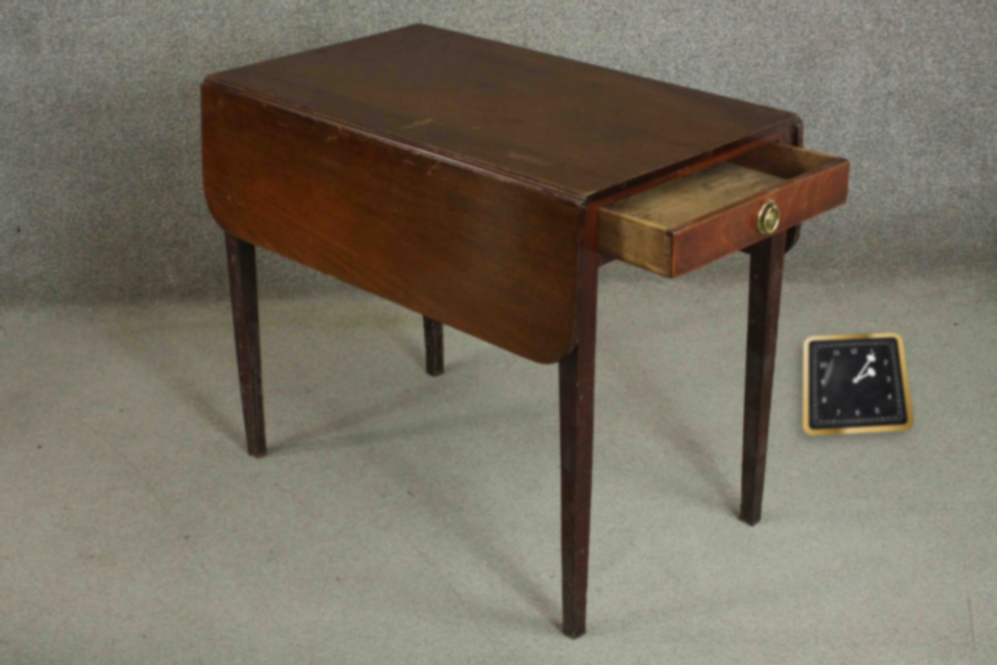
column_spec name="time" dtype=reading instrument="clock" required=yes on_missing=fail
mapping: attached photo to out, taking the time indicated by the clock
2:06
